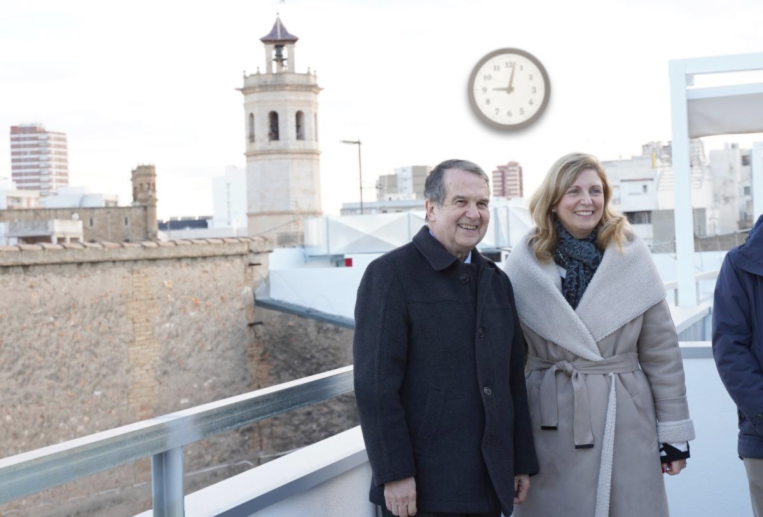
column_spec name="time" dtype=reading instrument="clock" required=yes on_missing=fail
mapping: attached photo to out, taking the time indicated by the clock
9:02
